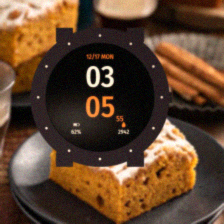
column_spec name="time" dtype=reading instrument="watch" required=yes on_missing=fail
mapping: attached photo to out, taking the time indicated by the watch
3:05
